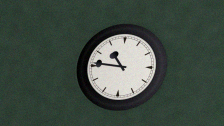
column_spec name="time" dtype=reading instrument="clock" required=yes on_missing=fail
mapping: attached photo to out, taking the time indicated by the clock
10:46
